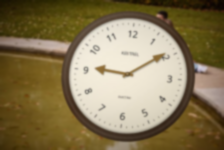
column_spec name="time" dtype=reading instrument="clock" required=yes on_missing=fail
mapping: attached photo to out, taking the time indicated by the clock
9:09
